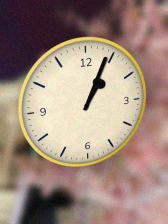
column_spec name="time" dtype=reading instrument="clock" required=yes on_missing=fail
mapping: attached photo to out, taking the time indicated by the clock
1:04
